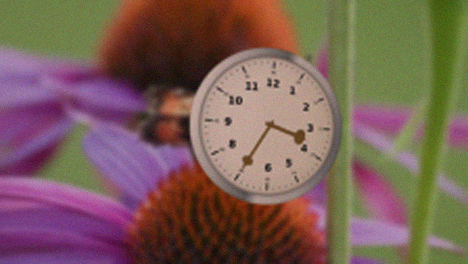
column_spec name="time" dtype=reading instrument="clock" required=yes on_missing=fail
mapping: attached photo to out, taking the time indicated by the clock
3:35
